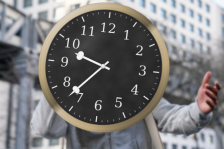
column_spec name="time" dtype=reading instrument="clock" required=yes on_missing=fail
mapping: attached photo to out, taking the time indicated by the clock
9:37
